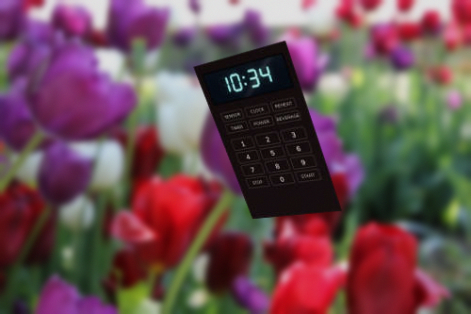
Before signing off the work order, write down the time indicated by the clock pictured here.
10:34
